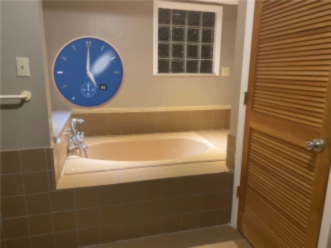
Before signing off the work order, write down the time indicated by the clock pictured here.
5:00
